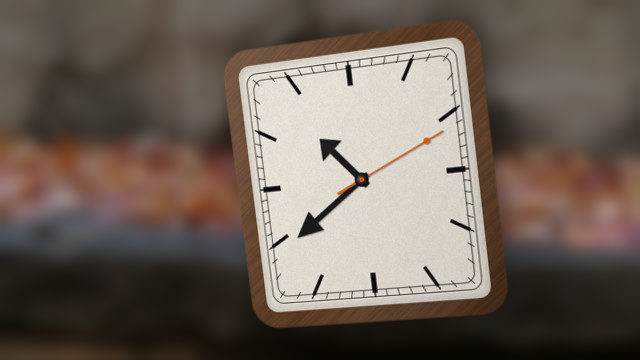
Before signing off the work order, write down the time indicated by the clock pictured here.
10:39:11
